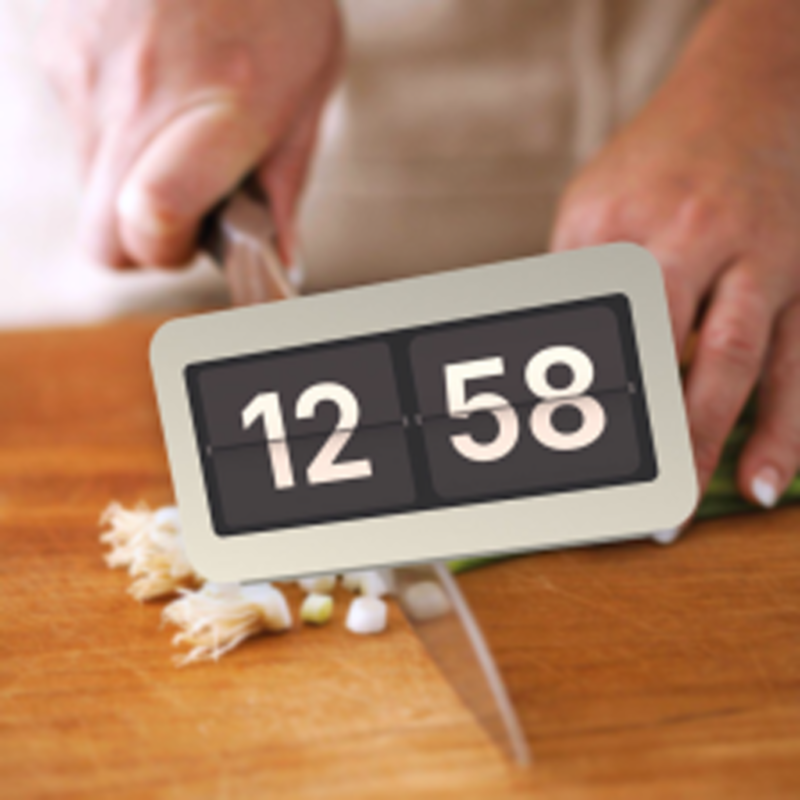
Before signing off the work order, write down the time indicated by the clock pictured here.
12:58
